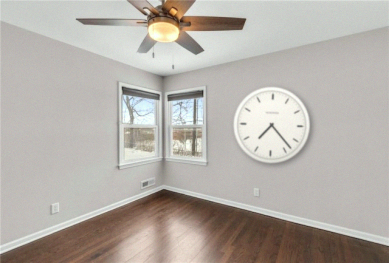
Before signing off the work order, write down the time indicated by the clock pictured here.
7:23
